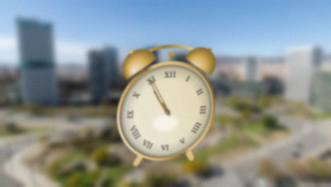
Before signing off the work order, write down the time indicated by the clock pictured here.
10:55
